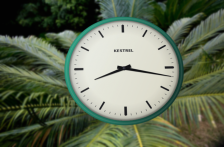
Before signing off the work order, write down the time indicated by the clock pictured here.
8:17
